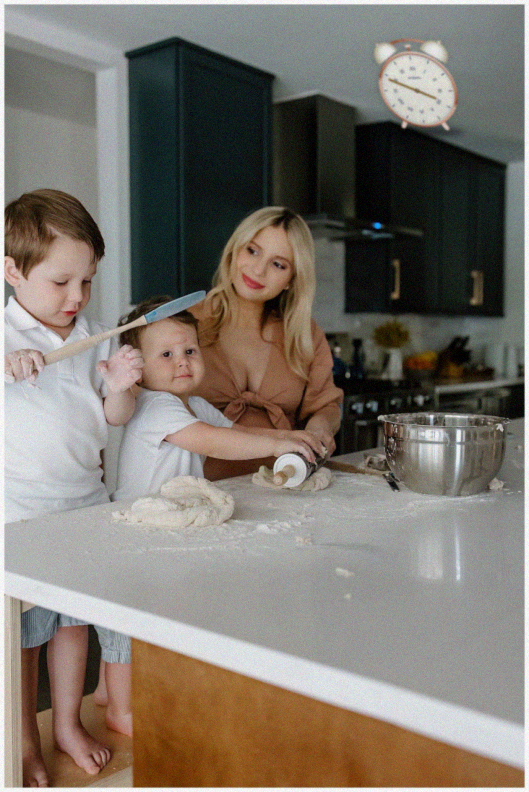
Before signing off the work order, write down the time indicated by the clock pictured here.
3:49
